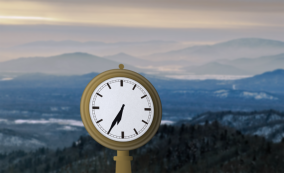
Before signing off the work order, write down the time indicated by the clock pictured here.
6:35
